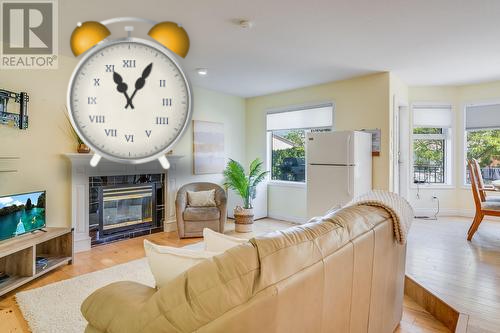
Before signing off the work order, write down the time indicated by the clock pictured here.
11:05
